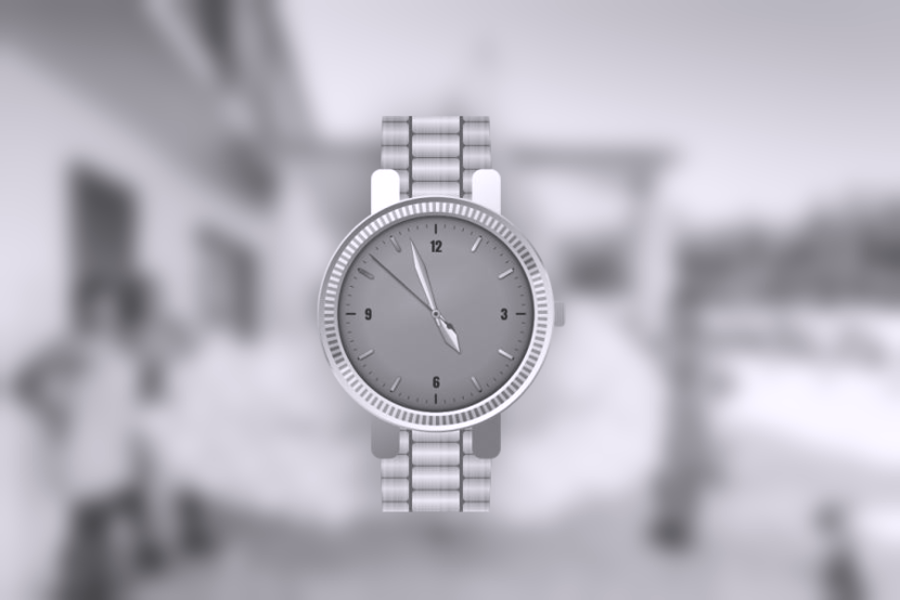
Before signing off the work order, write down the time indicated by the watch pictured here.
4:56:52
